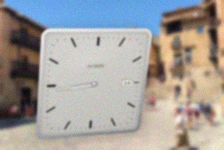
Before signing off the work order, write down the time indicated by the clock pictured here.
8:44
